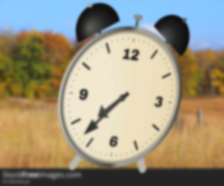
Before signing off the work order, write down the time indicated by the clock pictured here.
7:37
